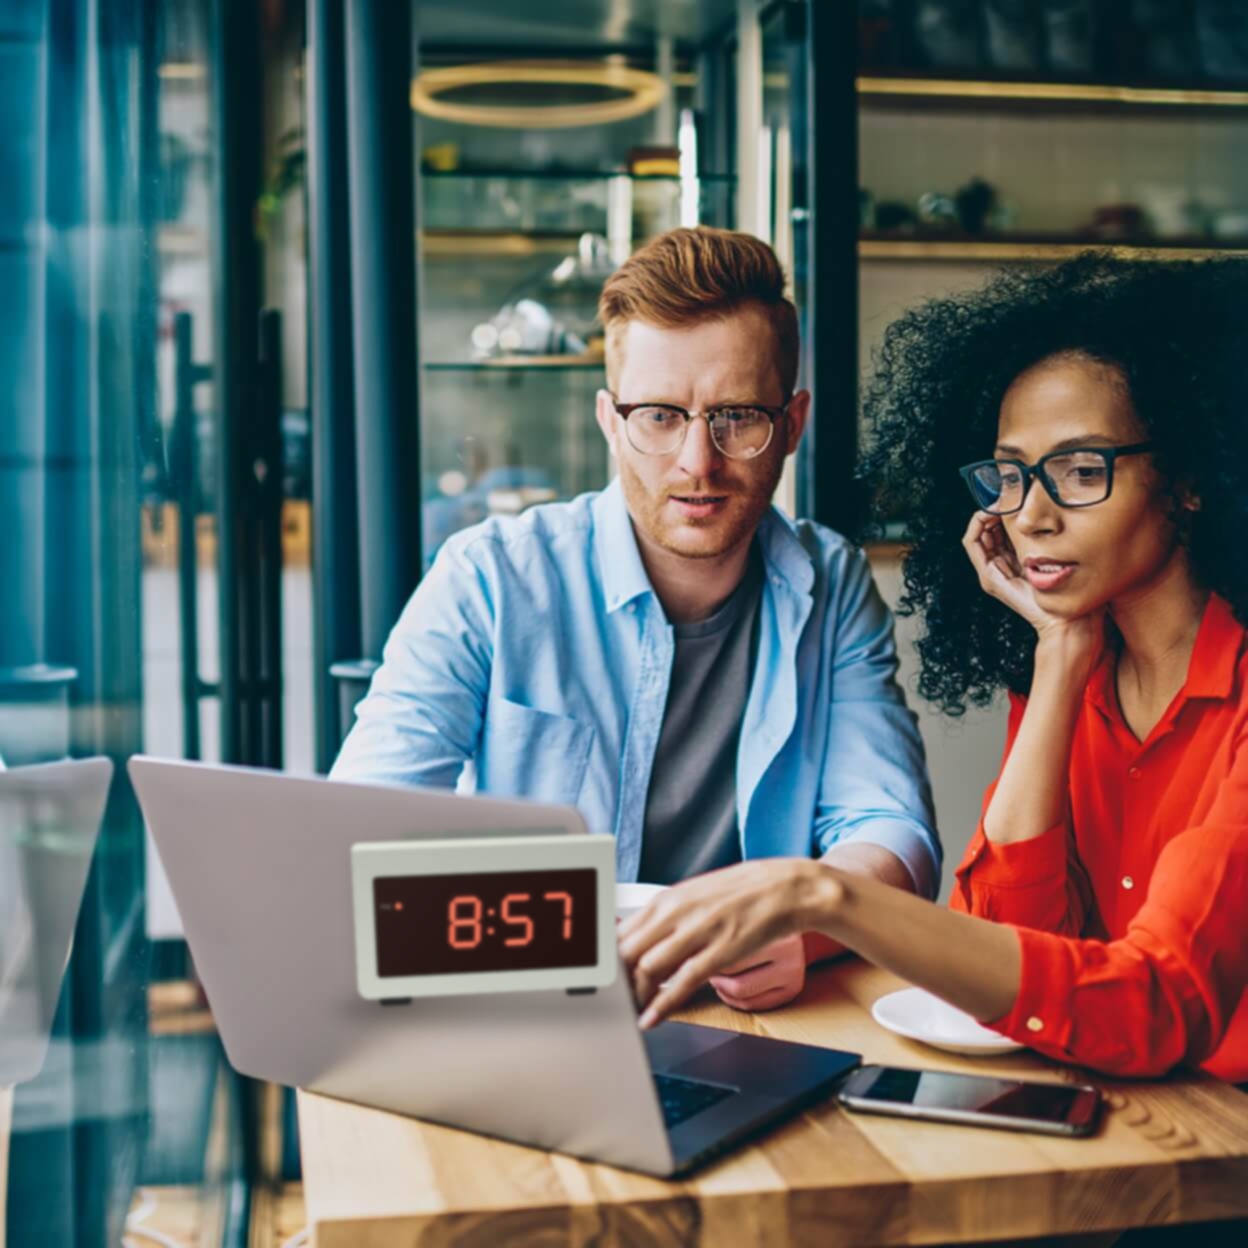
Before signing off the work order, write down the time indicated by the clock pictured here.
8:57
